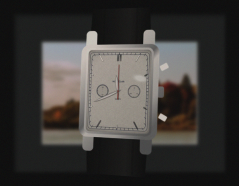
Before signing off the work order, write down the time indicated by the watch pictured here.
11:41
